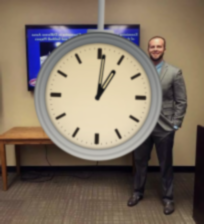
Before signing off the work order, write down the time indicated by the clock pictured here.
1:01
